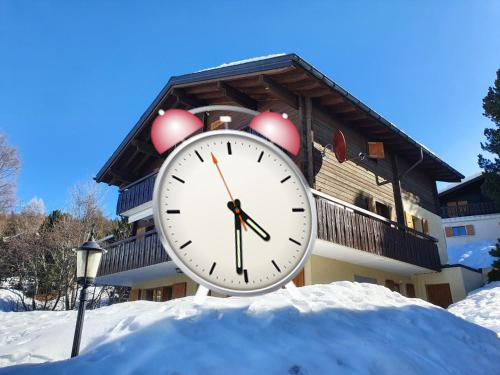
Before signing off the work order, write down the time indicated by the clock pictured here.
4:30:57
